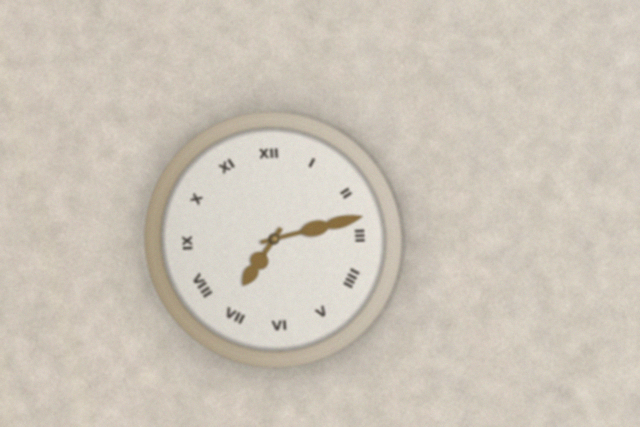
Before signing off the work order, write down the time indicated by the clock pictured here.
7:13
